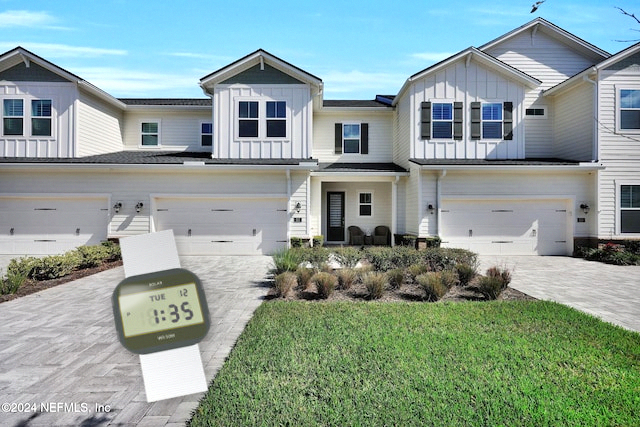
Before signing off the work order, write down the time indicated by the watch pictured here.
1:35
